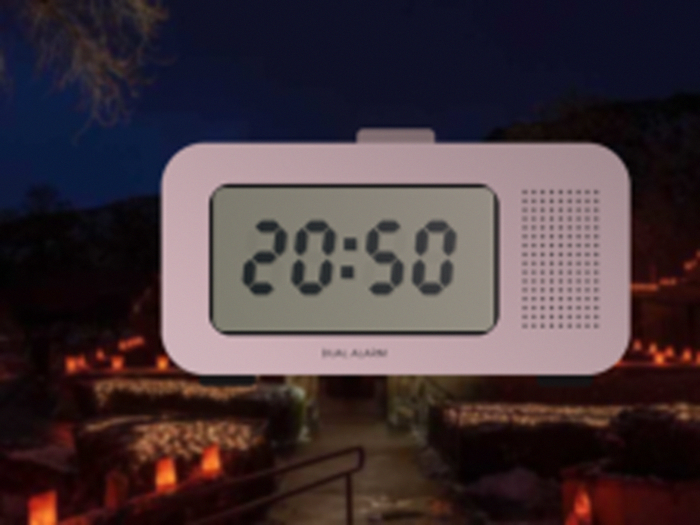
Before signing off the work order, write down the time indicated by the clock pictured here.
20:50
